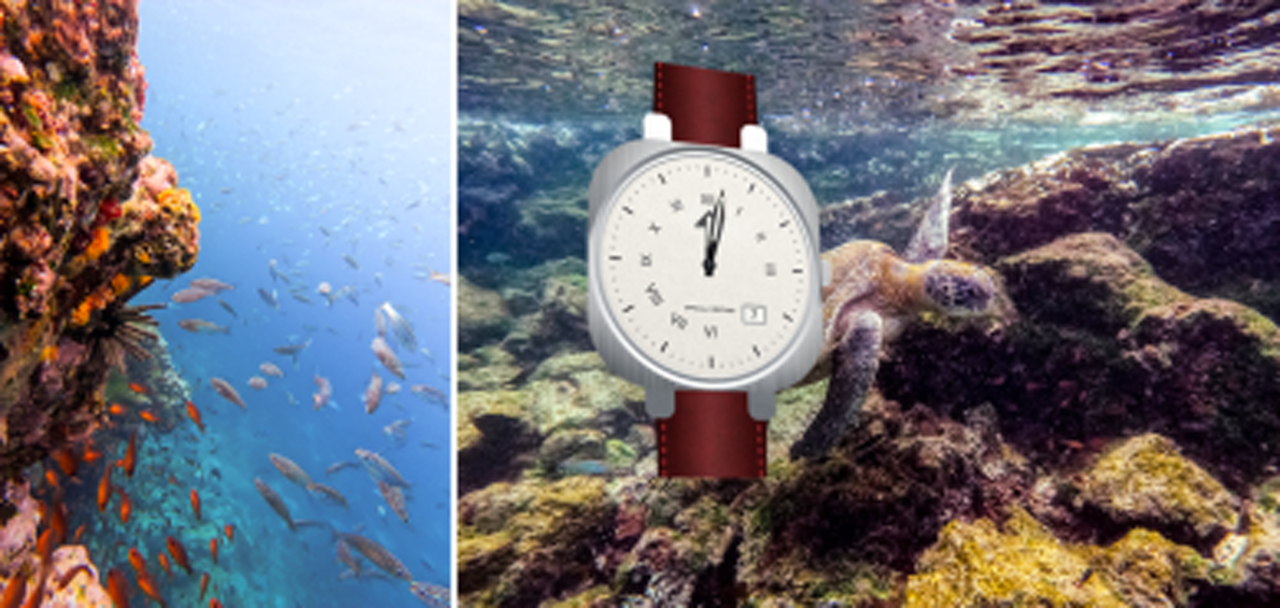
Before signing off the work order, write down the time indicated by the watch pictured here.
12:02
